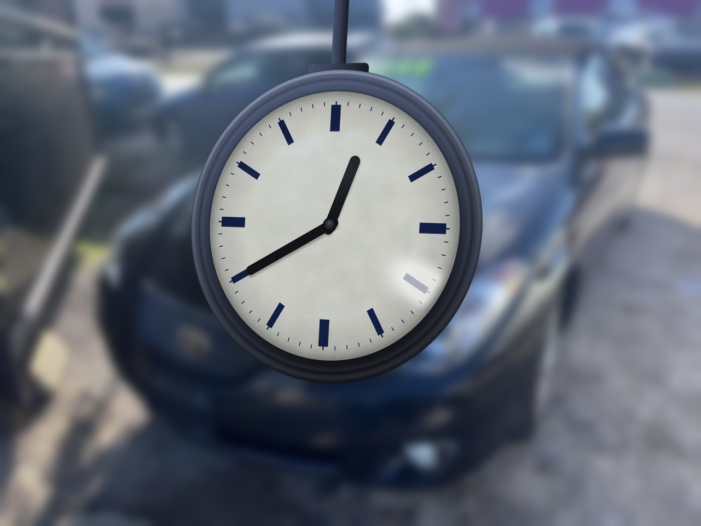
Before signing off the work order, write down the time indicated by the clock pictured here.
12:40
